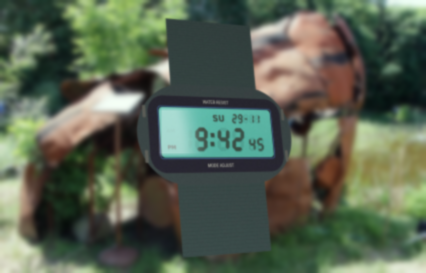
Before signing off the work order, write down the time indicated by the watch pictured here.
9:42:45
